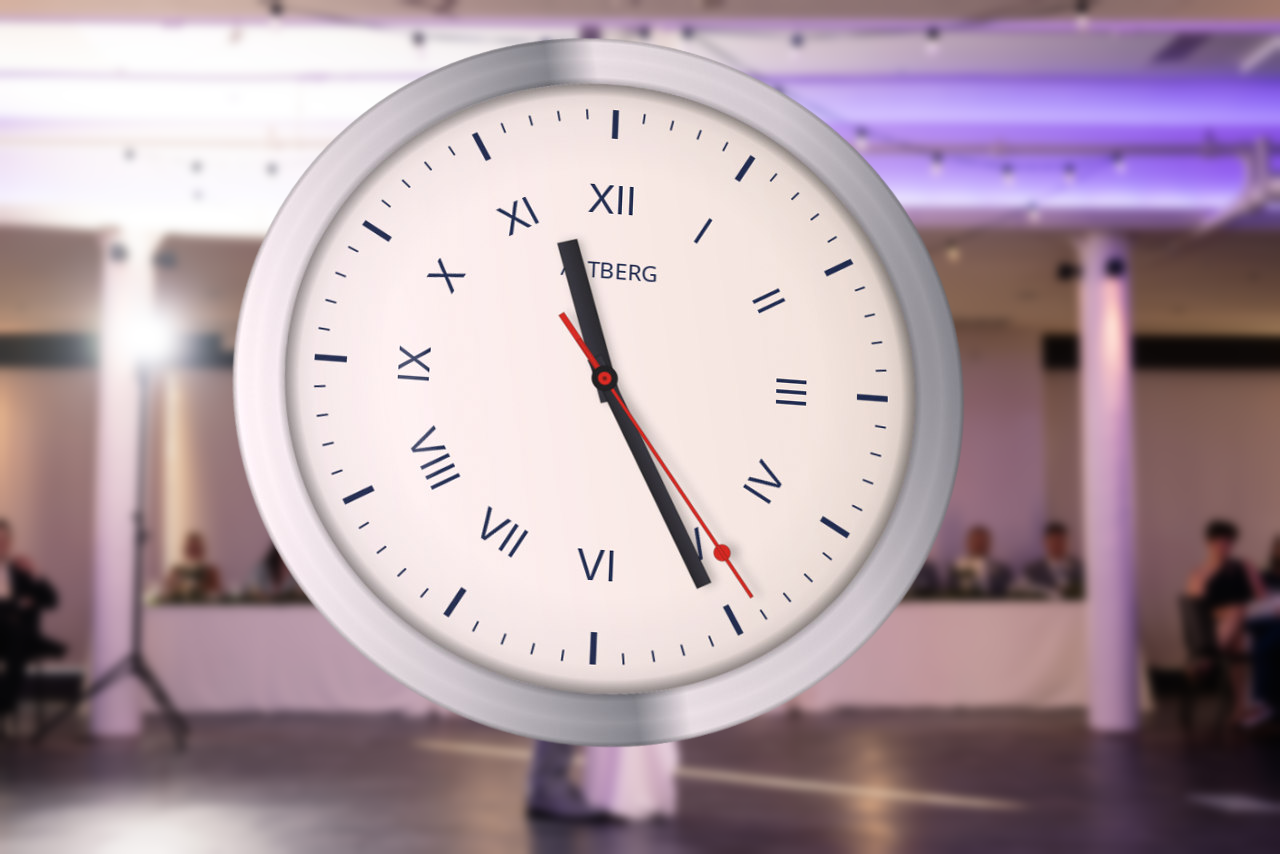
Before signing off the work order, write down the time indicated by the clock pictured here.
11:25:24
